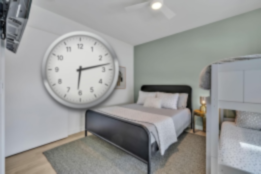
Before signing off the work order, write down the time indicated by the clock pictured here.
6:13
